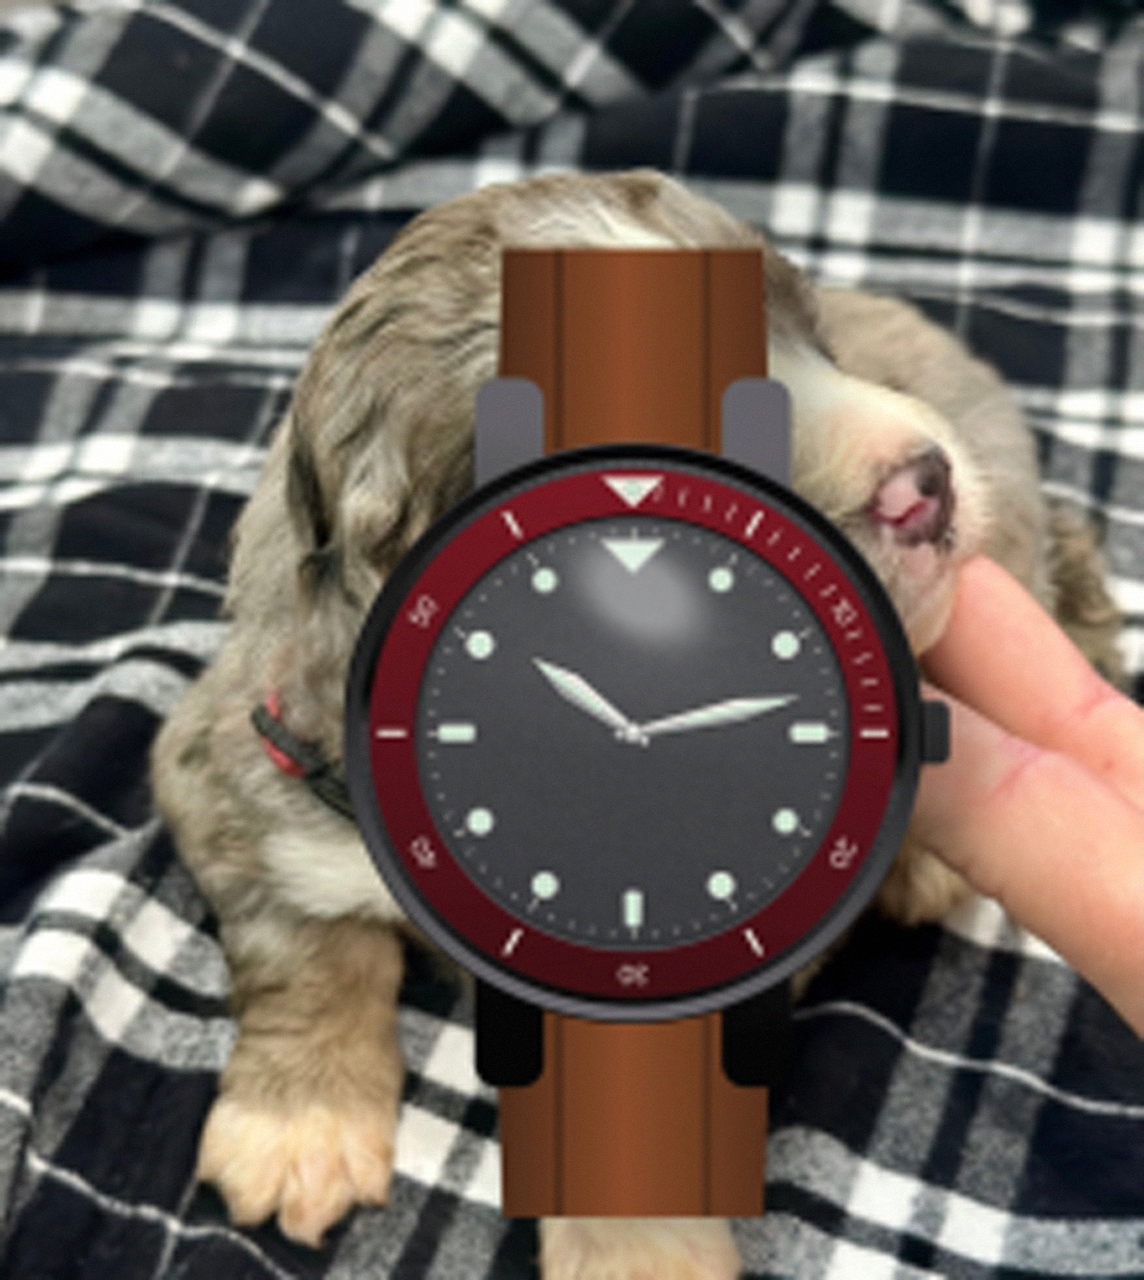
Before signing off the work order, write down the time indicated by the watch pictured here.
10:13
